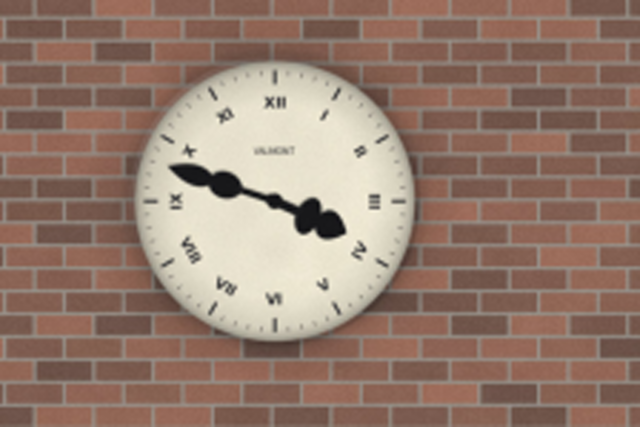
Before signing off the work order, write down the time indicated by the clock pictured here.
3:48
